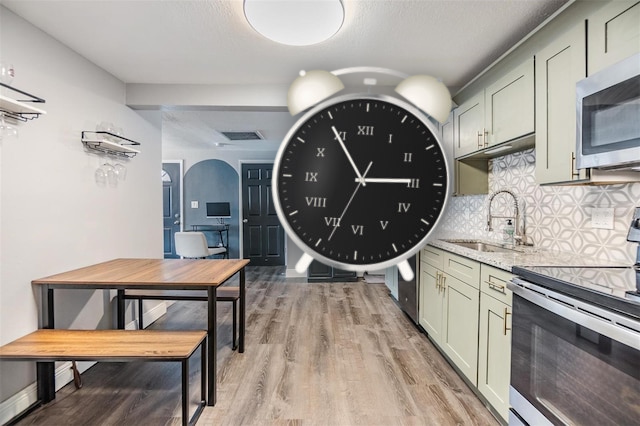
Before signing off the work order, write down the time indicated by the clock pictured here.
2:54:34
